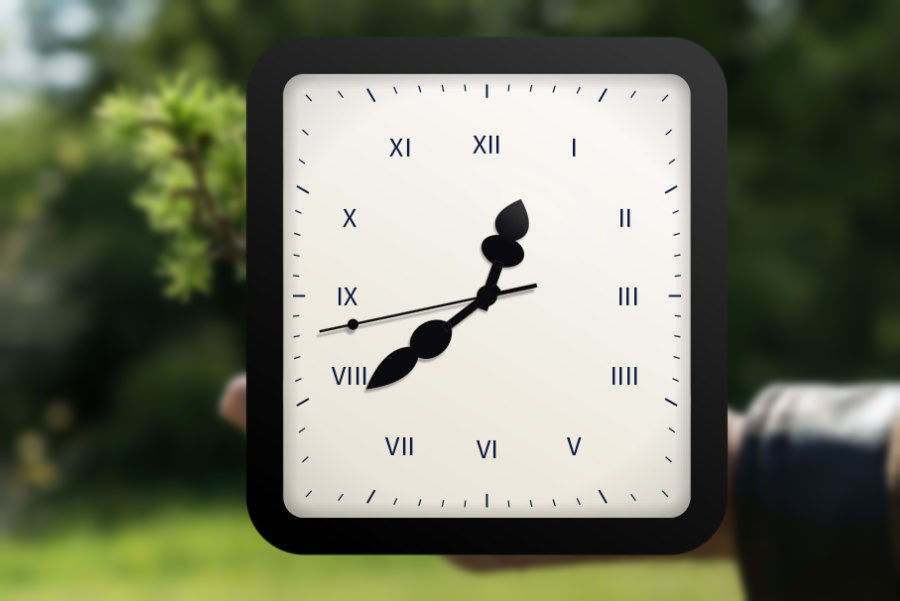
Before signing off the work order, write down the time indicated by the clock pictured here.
12:38:43
